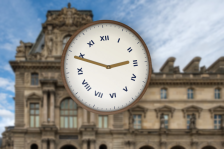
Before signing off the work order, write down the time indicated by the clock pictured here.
2:49
